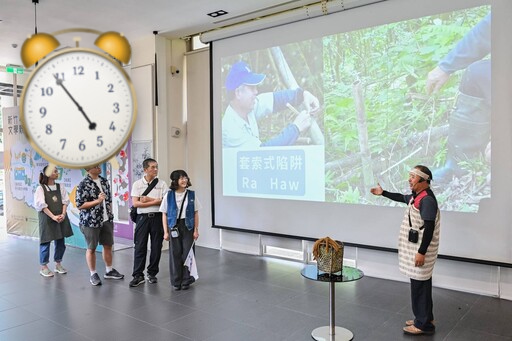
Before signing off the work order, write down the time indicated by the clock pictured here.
4:54
